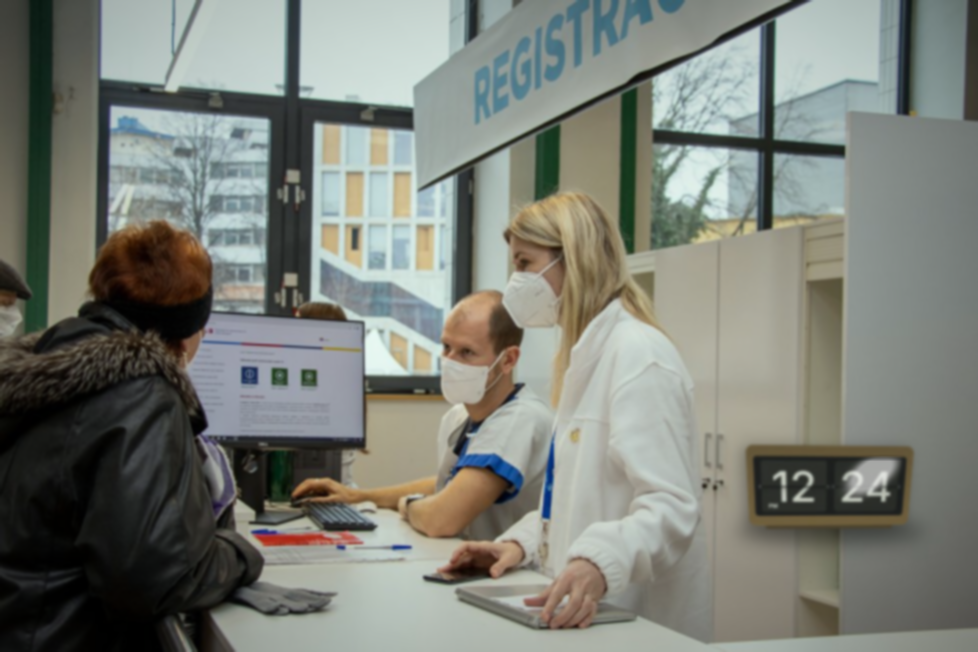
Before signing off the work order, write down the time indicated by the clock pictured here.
12:24
